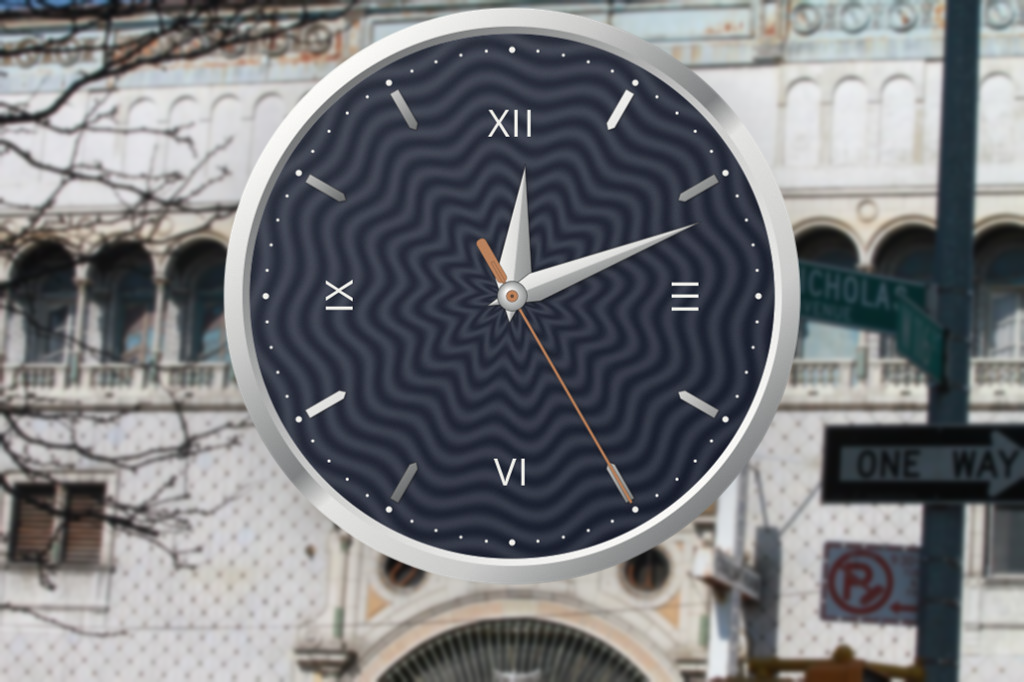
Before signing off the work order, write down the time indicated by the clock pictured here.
12:11:25
